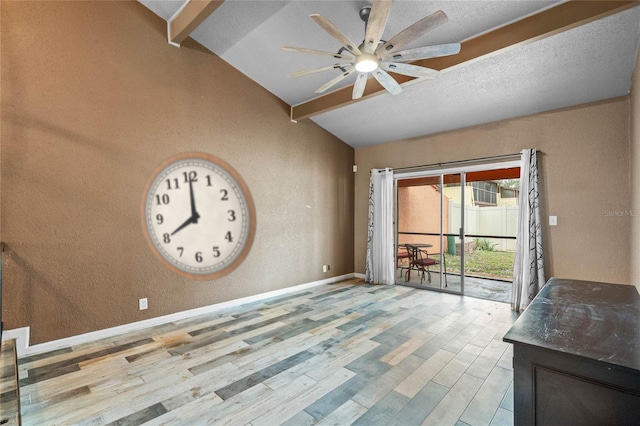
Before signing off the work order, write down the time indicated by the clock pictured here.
8:00
